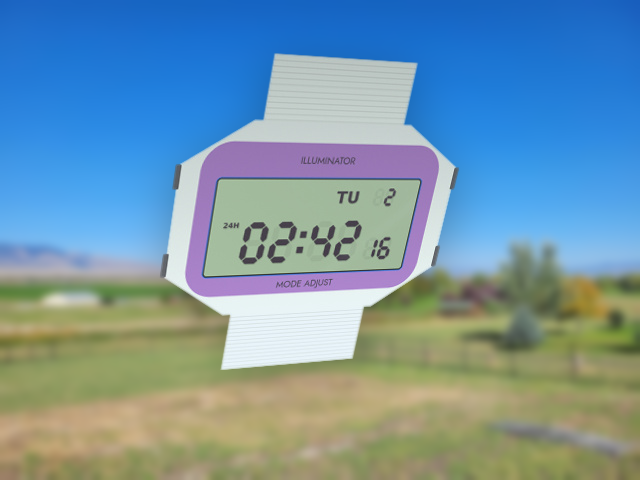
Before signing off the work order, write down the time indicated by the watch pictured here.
2:42:16
